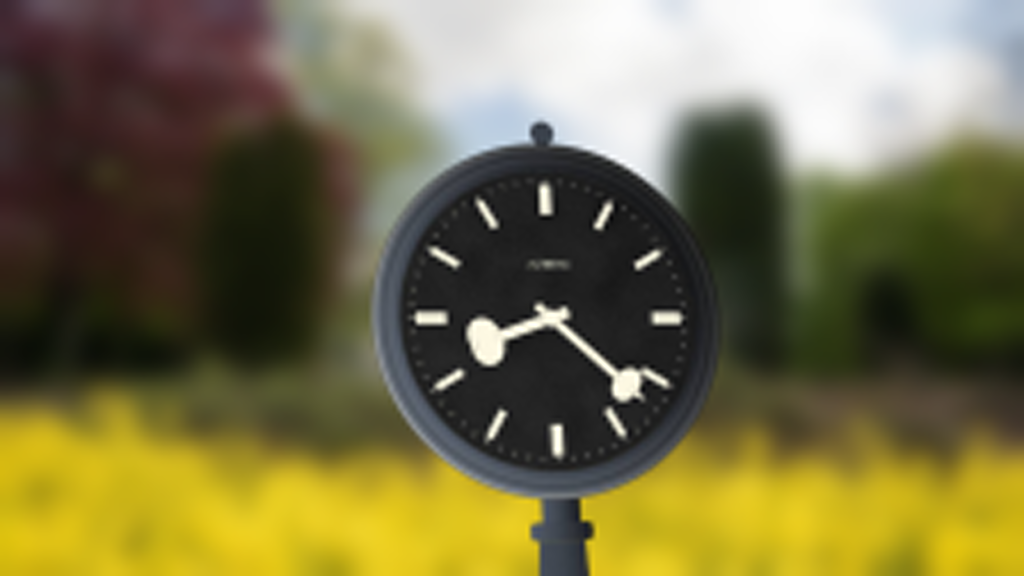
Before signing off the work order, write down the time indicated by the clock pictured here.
8:22
